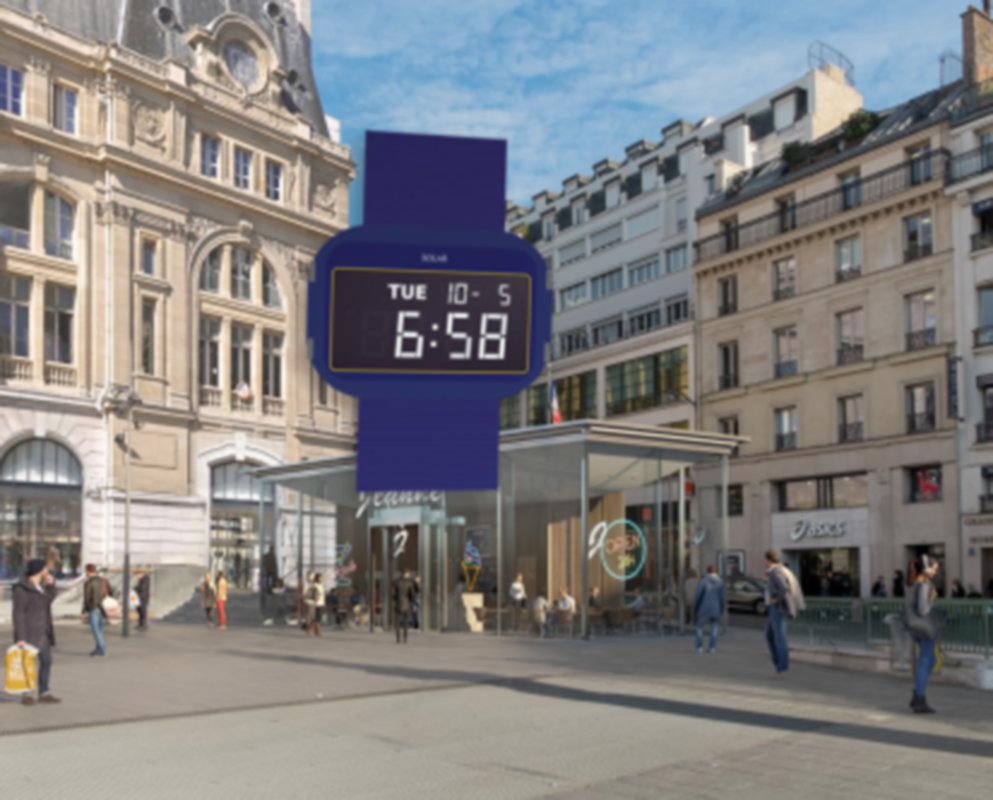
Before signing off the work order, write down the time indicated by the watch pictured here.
6:58
